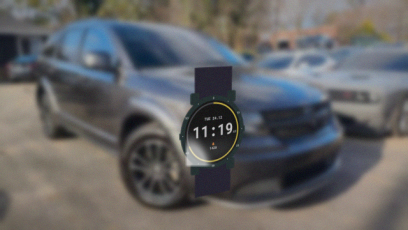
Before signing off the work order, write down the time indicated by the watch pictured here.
11:19
